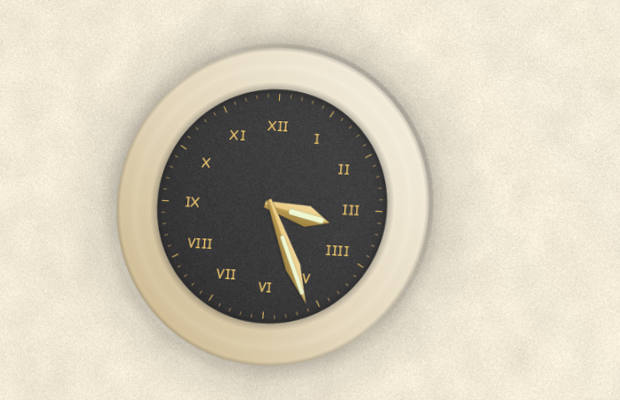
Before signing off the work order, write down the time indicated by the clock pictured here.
3:26
